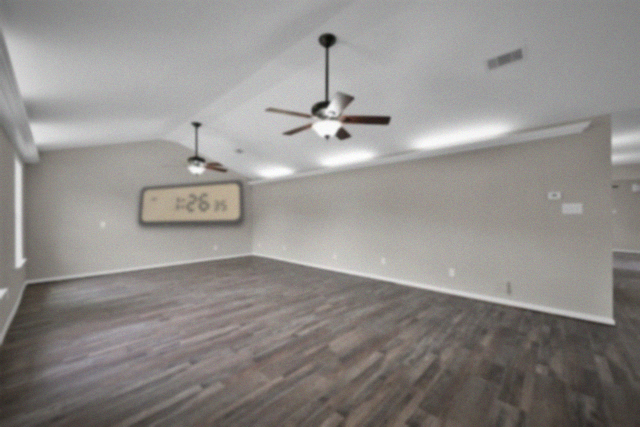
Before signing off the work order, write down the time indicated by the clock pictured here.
1:26
